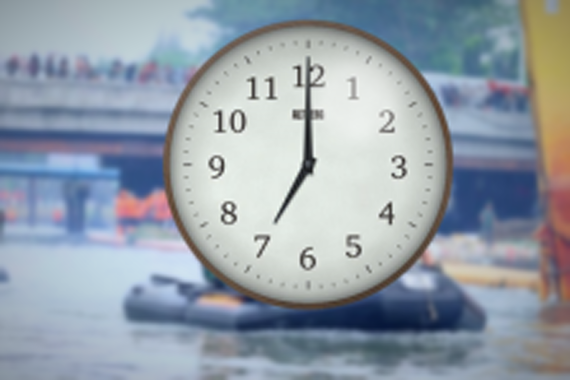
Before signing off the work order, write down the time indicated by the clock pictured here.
7:00
